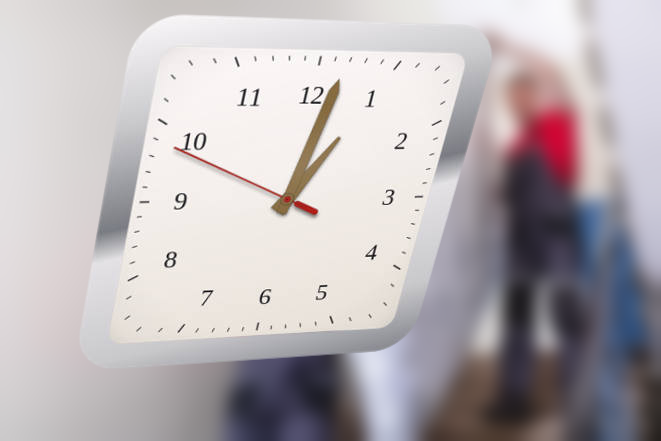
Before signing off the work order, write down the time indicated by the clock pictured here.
1:01:49
